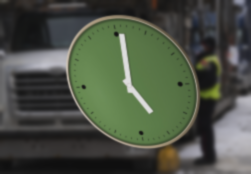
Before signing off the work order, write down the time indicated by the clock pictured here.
5:01
